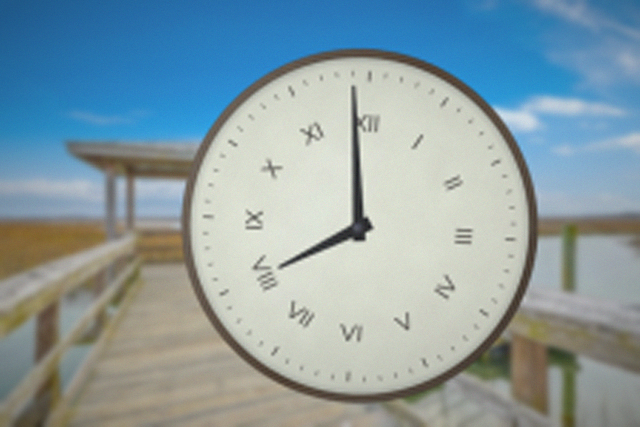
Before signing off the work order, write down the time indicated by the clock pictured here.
7:59
